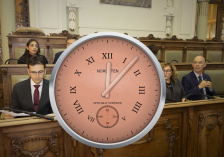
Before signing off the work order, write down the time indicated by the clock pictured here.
12:07
